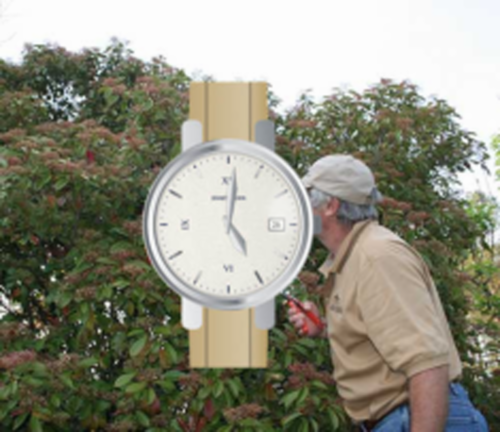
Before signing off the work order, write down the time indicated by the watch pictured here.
5:01
